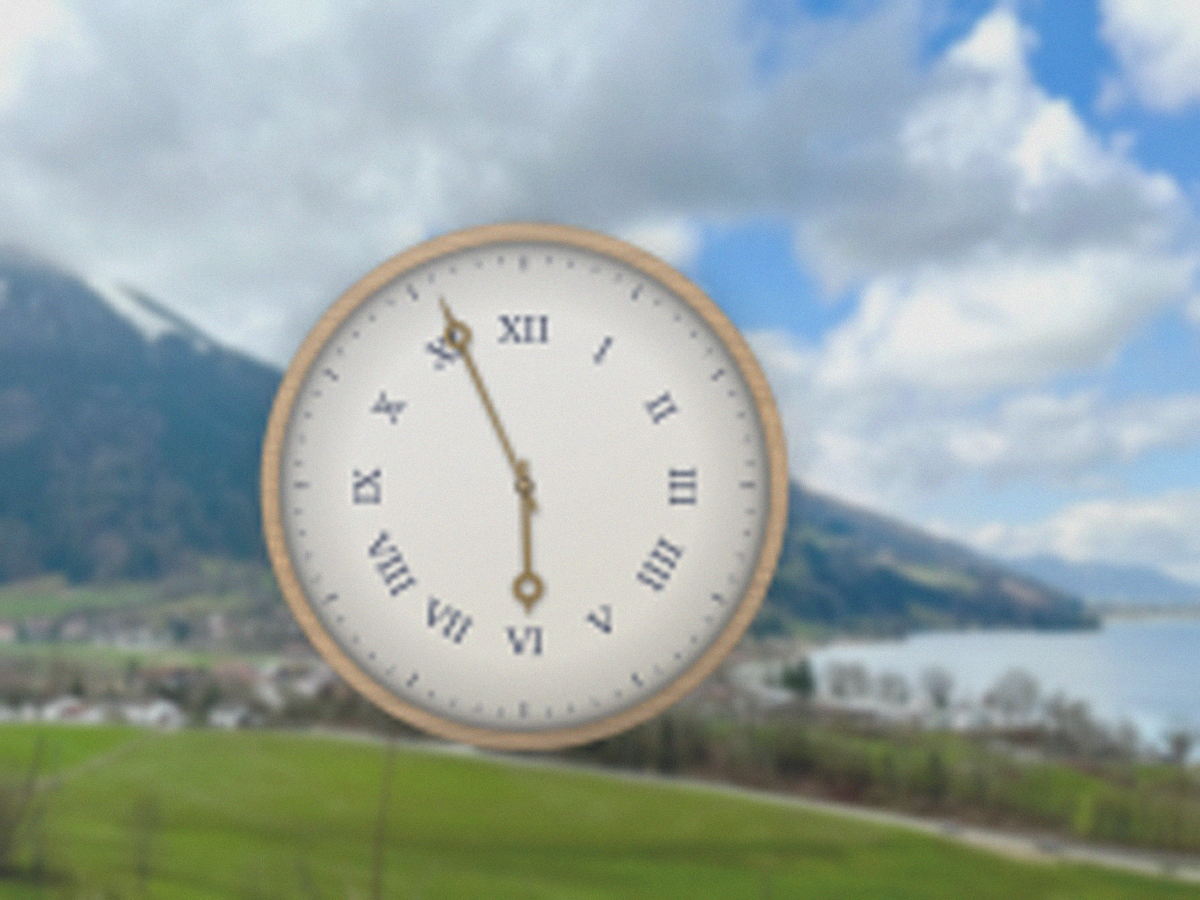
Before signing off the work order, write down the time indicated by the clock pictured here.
5:56
